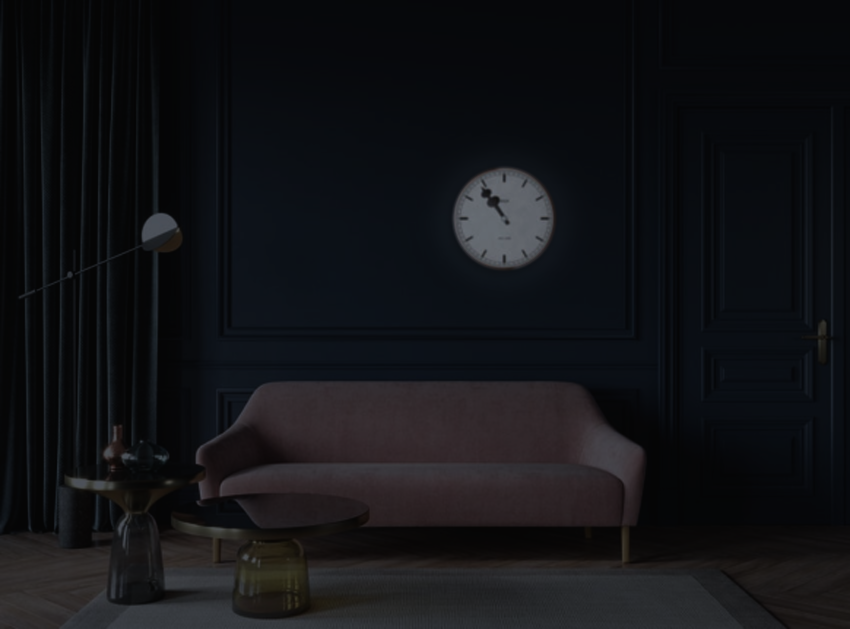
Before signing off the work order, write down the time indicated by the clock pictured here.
10:54
